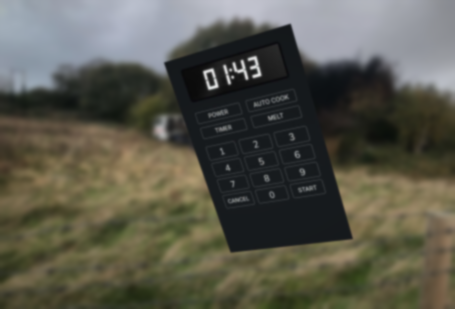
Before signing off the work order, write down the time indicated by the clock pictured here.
1:43
